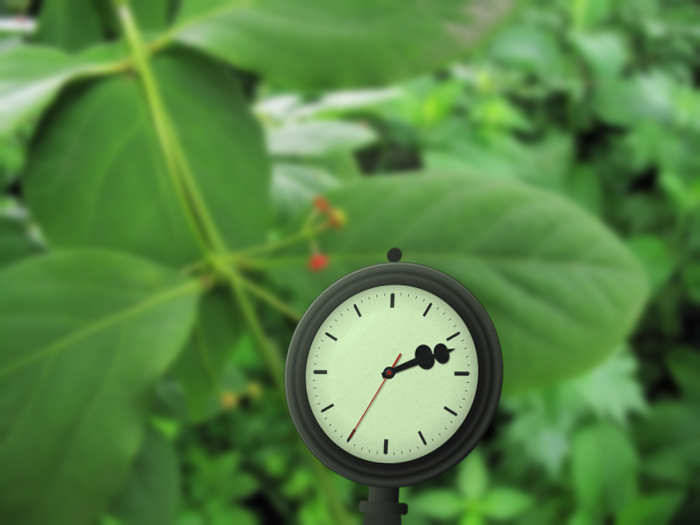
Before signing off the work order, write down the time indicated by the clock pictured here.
2:11:35
